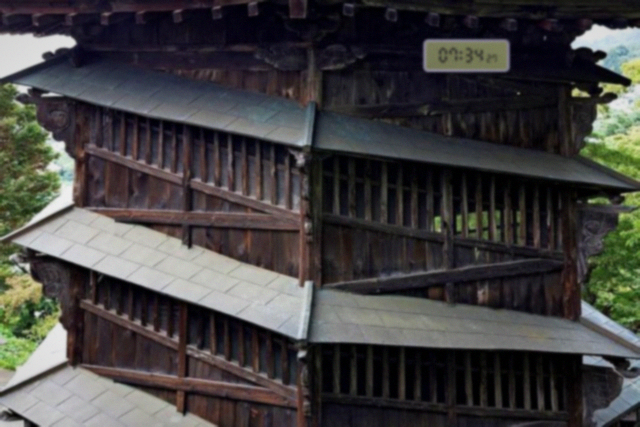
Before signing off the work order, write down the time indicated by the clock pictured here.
7:34
